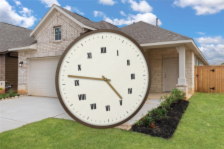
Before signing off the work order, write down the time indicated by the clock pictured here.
4:47
